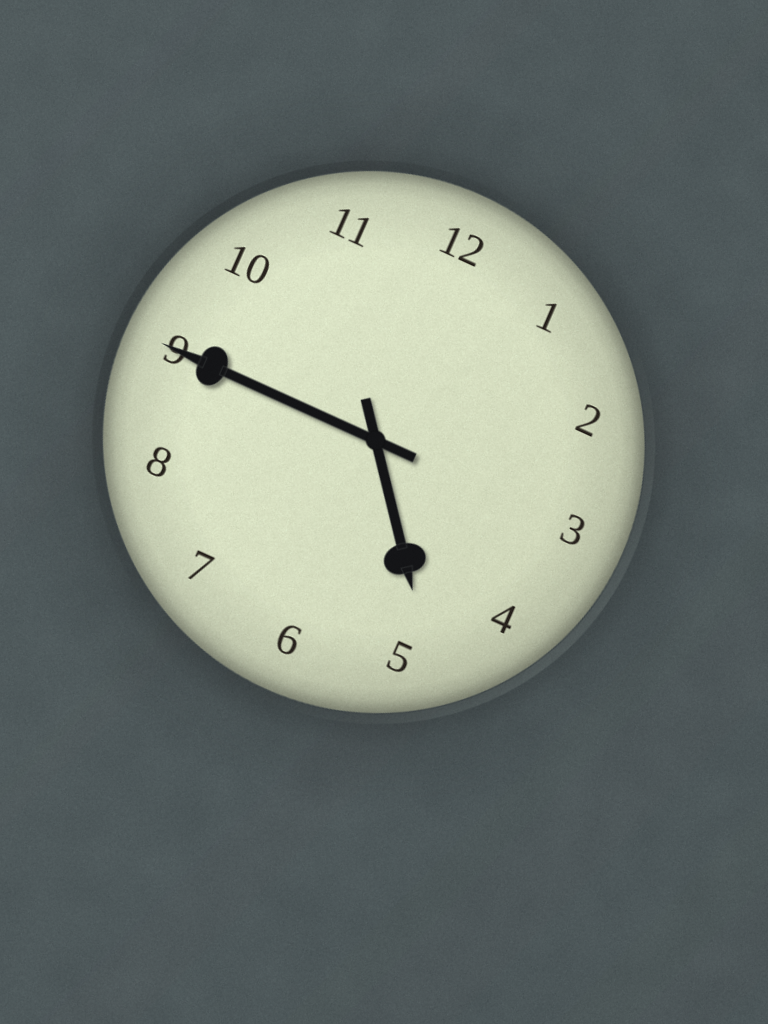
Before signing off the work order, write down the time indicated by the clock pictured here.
4:45
